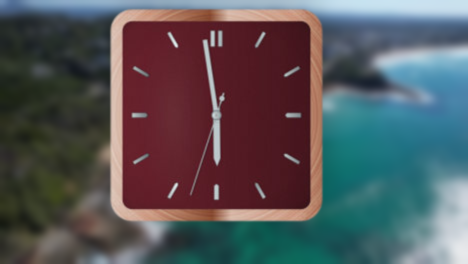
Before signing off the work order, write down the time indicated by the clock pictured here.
5:58:33
